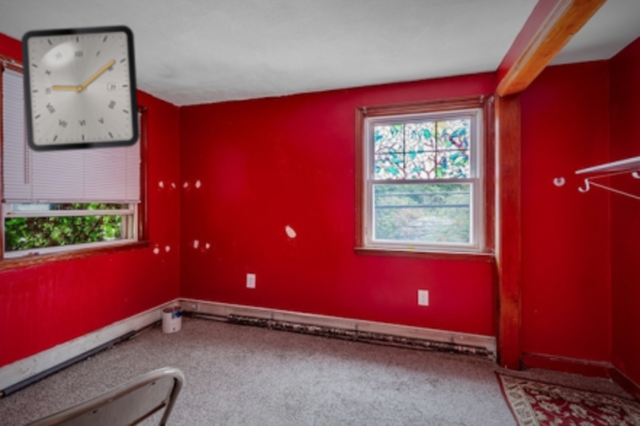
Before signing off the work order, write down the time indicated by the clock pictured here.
9:09
